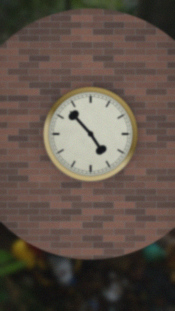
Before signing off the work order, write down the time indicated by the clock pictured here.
4:53
